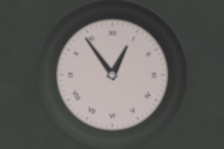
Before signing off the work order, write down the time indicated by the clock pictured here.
12:54
